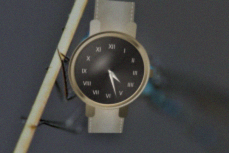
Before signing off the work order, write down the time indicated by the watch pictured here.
4:27
